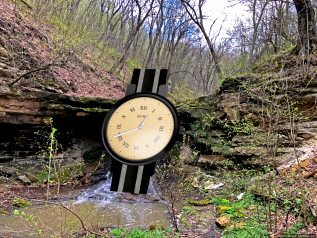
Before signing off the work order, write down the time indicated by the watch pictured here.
12:41
